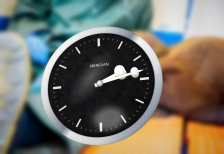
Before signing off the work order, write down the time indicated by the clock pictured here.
2:13
